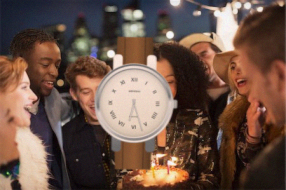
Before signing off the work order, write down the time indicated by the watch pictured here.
6:27
